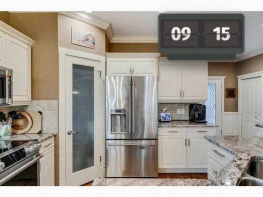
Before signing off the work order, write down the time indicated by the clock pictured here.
9:15
